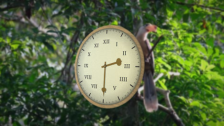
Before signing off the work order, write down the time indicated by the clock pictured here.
2:30
